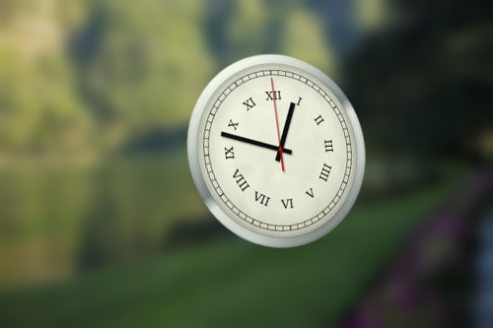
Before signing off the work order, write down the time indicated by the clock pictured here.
12:48:00
